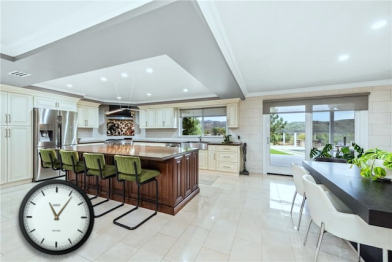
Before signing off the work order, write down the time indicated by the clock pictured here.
11:06
